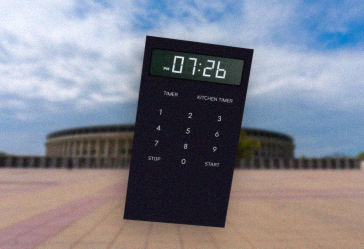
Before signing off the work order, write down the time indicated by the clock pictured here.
7:26
